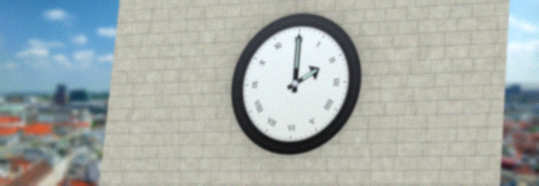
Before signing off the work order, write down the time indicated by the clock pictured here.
2:00
